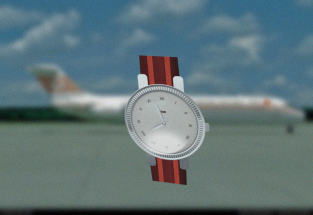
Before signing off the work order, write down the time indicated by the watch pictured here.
7:57
